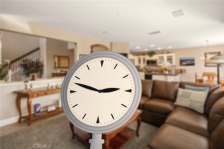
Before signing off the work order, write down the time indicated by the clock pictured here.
2:48
